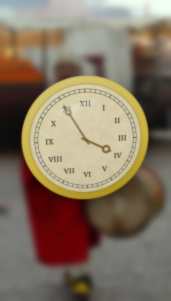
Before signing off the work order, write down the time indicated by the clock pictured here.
3:55
